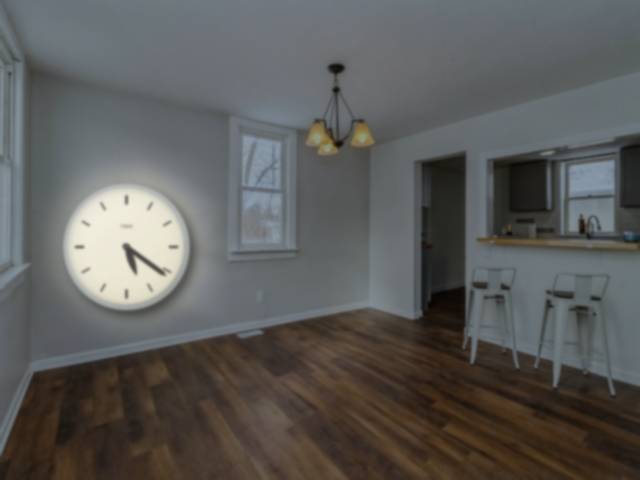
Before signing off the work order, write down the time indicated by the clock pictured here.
5:21
